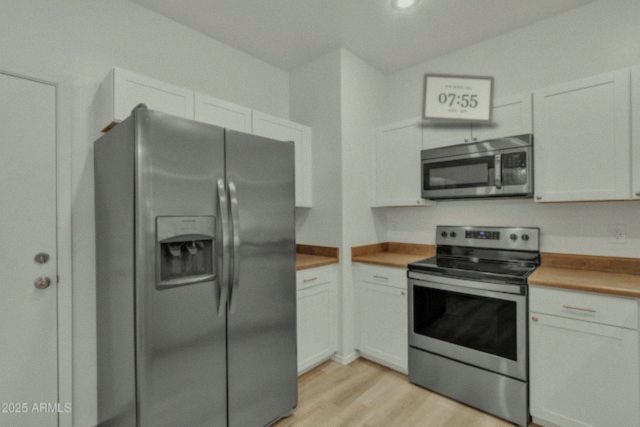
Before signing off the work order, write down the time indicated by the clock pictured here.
7:55
